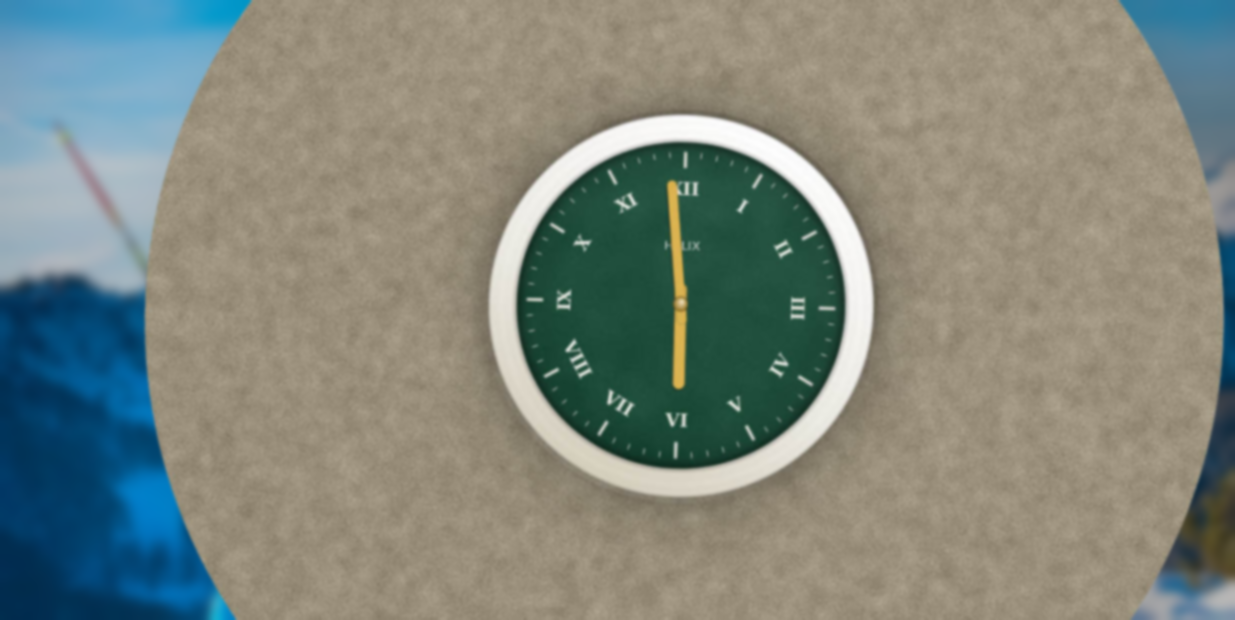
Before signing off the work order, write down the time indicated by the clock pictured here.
5:59
